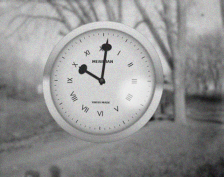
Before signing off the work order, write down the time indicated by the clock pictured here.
10:01
